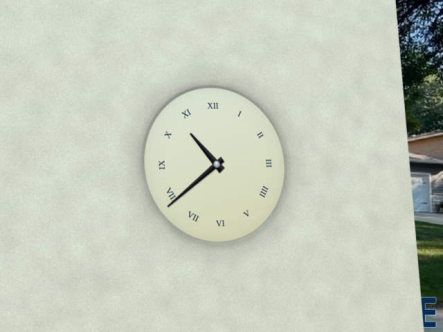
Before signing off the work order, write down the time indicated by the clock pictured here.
10:39
